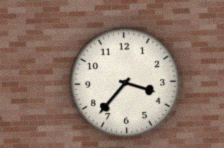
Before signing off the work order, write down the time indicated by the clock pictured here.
3:37
